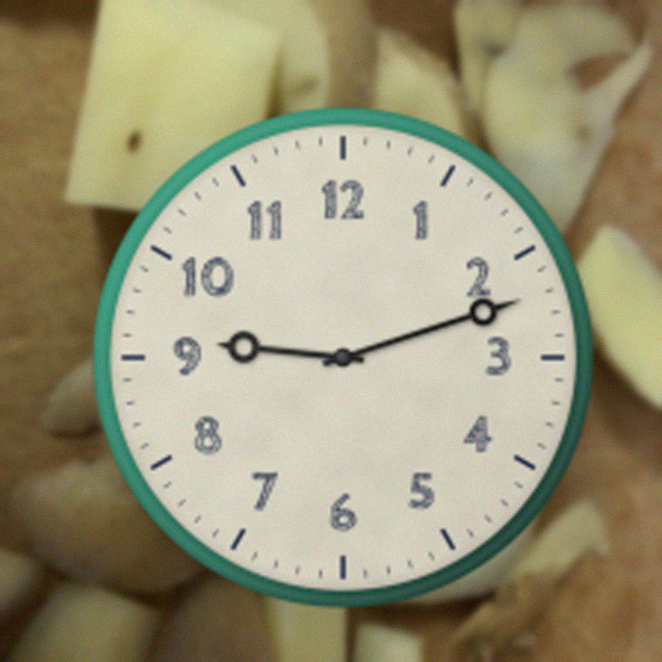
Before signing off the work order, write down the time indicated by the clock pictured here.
9:12
